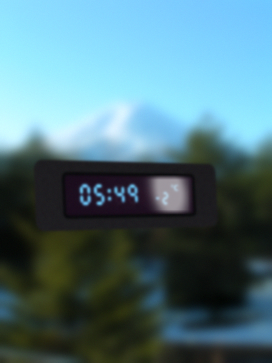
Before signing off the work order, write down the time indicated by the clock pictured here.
5:49
